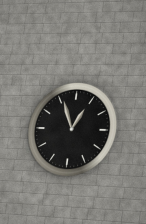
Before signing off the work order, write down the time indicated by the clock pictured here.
12:56
